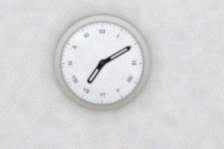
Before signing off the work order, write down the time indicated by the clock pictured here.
7:10
